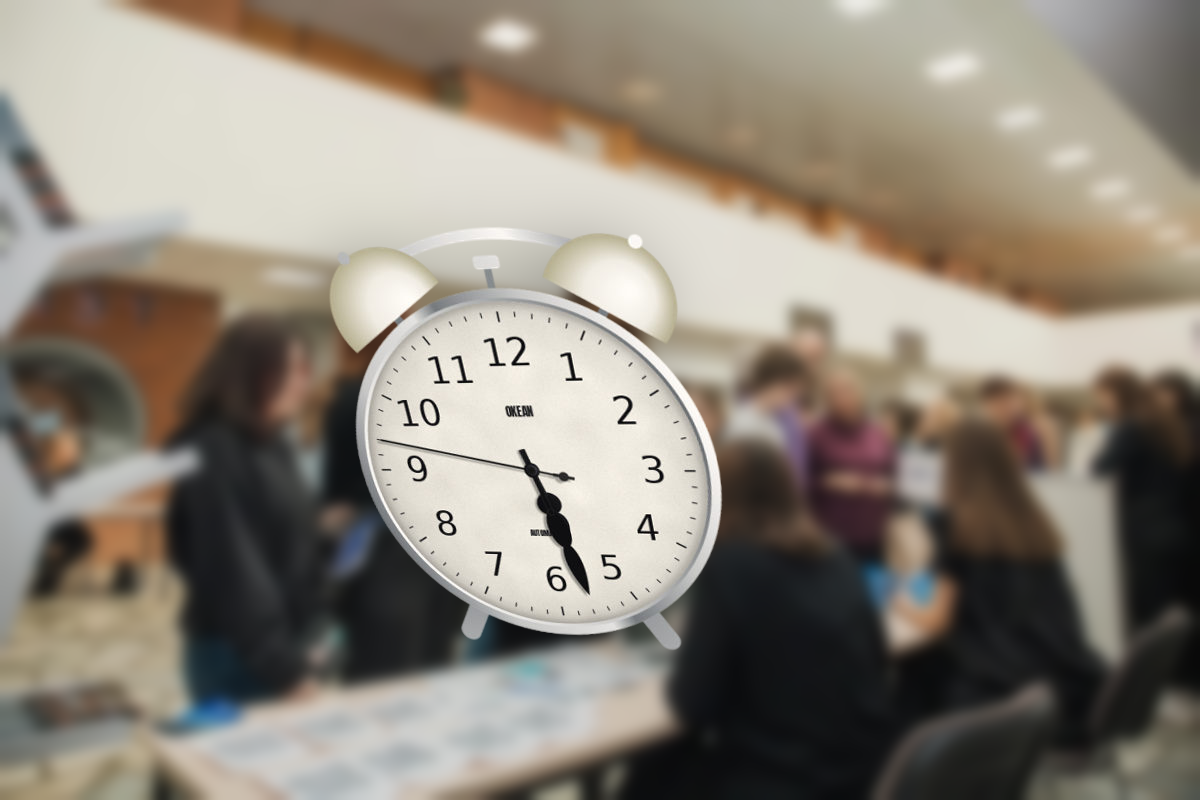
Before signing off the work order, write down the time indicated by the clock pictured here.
5:27:47
